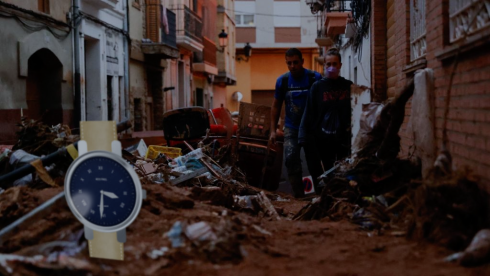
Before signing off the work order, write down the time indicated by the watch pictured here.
3:31
